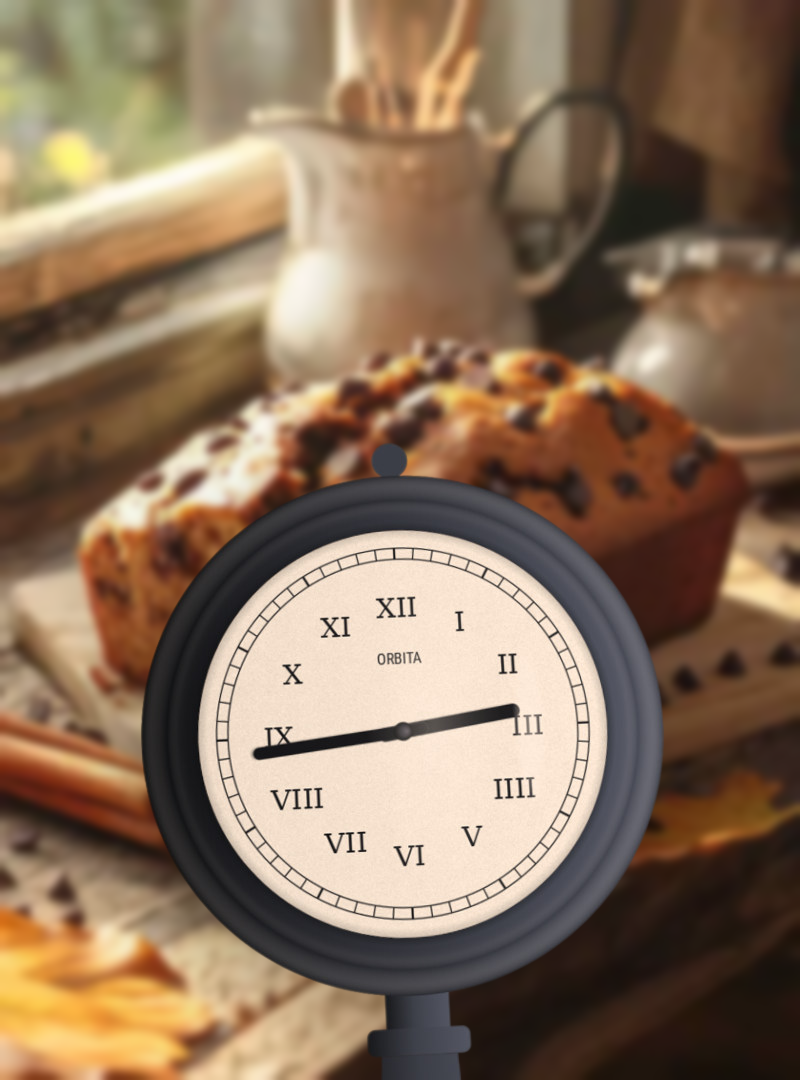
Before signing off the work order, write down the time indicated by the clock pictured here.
2:44
